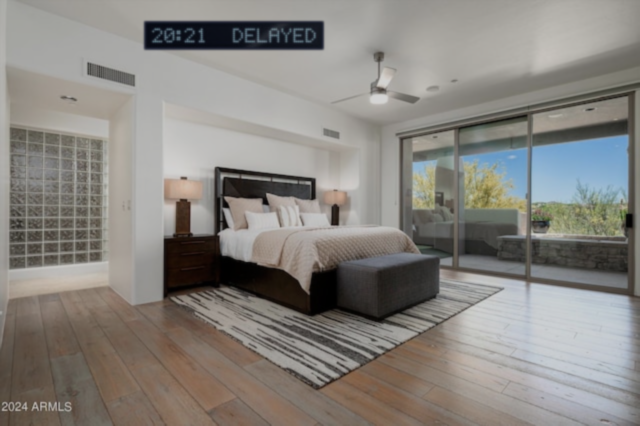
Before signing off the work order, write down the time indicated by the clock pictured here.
20:21
